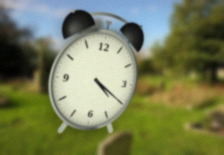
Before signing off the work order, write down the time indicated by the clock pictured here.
4:20
